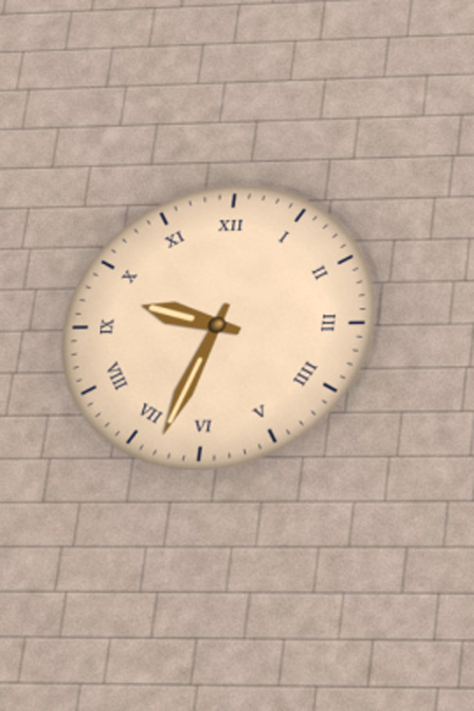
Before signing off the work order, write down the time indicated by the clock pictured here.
9:33
